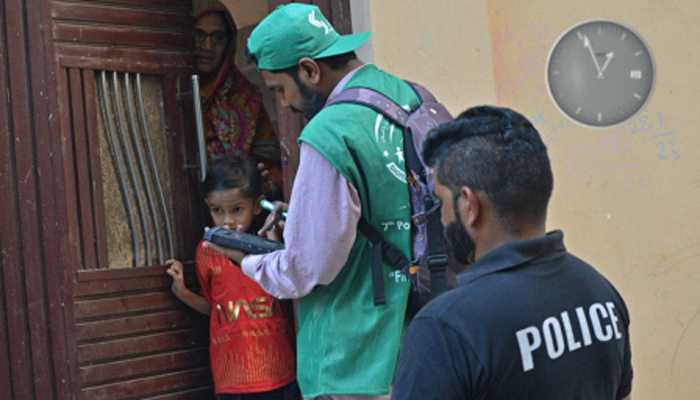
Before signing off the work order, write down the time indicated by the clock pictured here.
12:56
